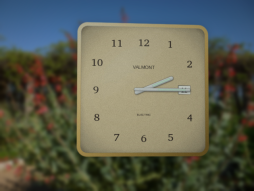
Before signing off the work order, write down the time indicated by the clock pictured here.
2:15
